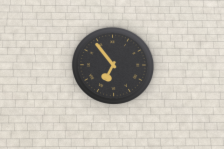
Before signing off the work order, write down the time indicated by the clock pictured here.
6:54
